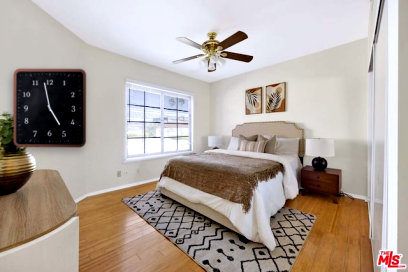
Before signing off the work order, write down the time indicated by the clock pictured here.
4:58
